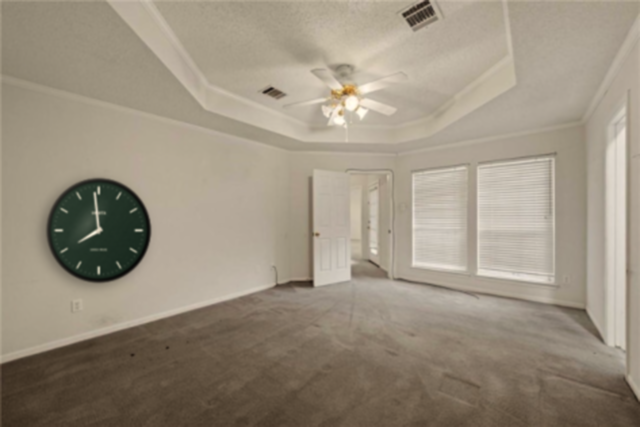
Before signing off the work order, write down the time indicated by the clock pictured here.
7:59
